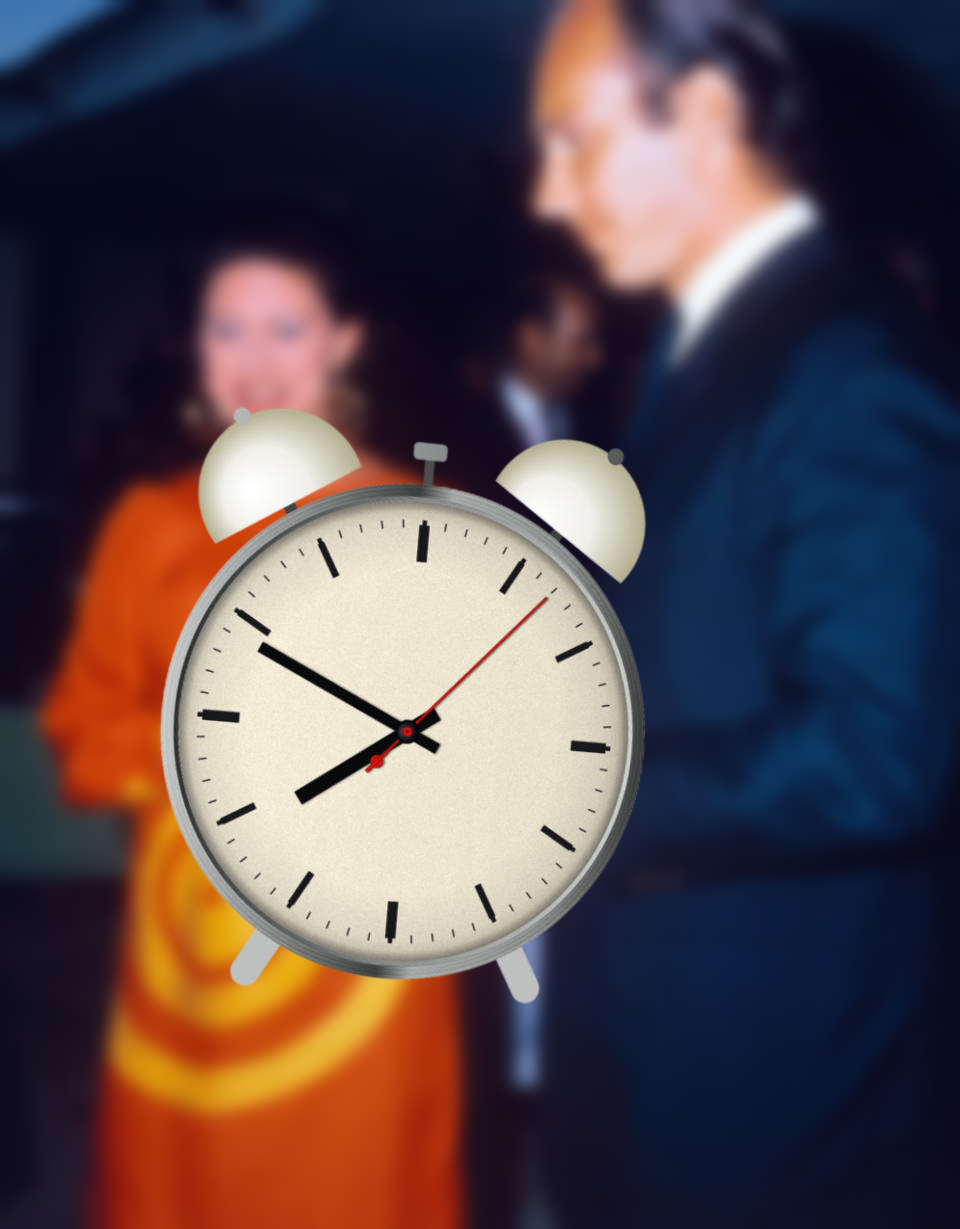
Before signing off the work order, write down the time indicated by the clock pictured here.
7:49:07
